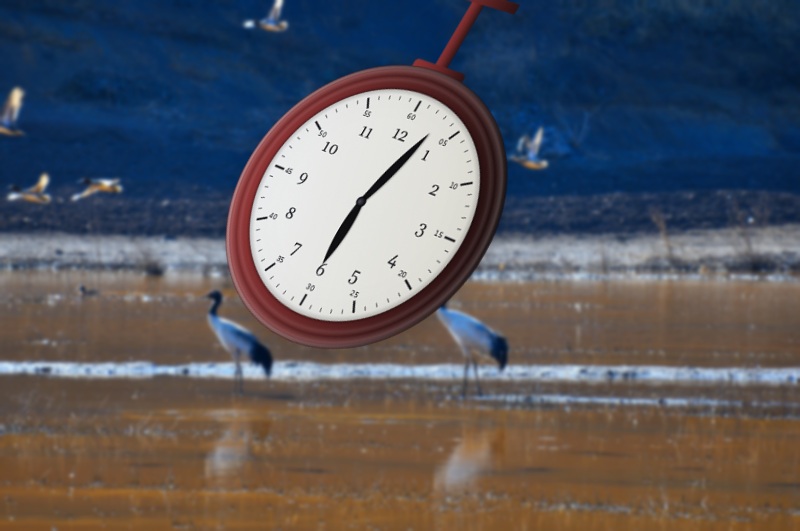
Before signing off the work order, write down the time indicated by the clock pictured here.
6:03
